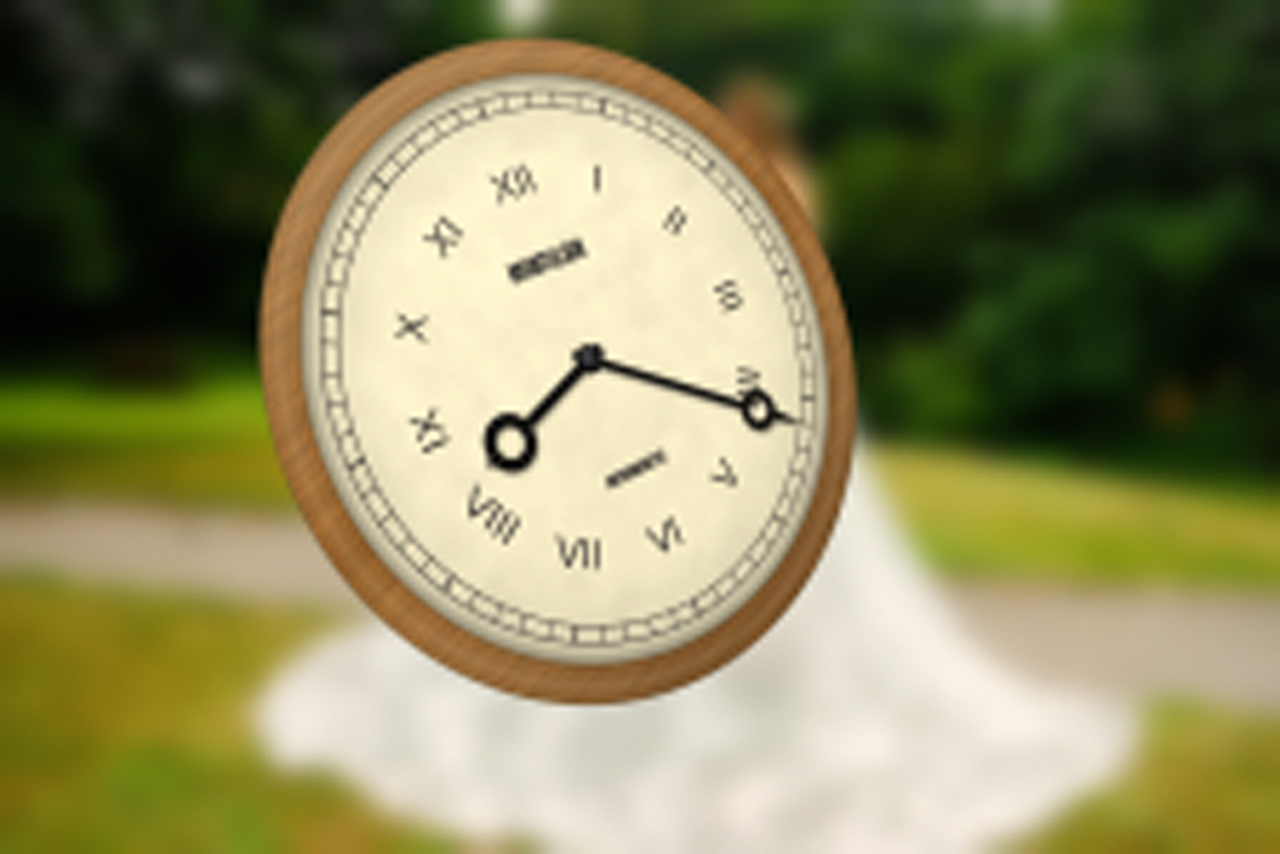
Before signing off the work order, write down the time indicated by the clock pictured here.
8:21
